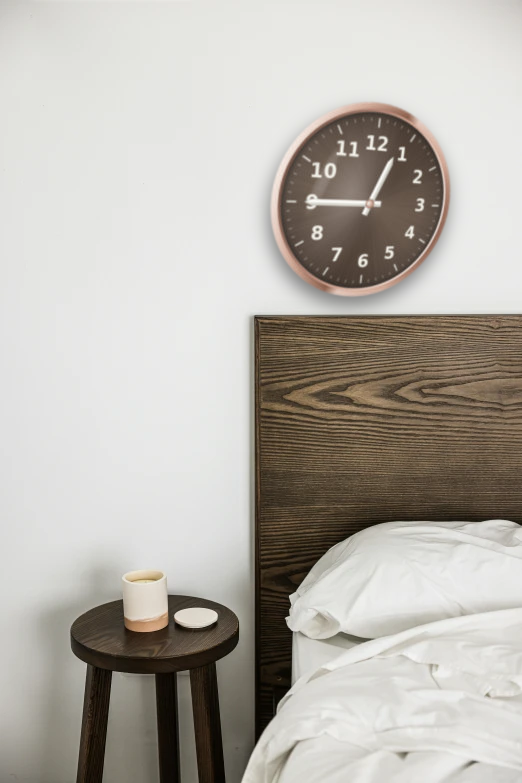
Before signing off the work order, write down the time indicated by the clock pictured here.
12:45
